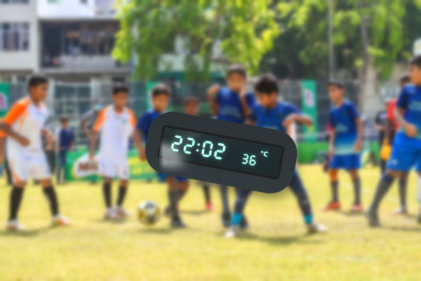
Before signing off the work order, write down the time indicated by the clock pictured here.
22:02
